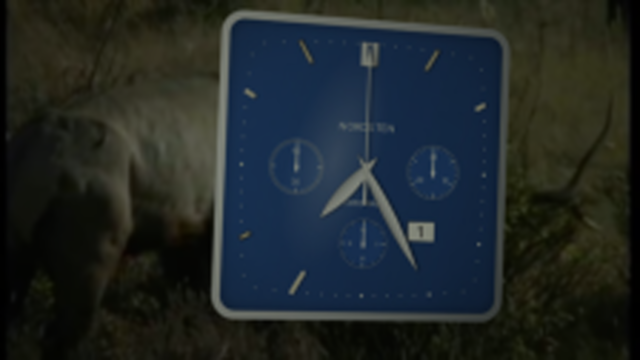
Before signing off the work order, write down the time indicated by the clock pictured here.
7:25
